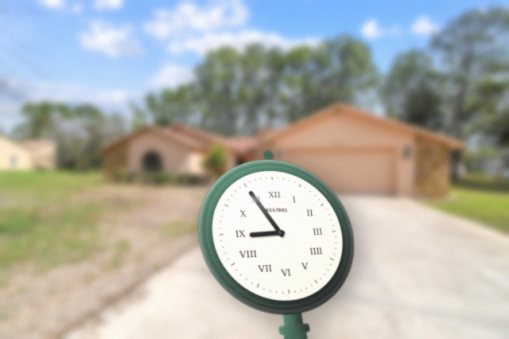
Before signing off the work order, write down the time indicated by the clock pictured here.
8:55
